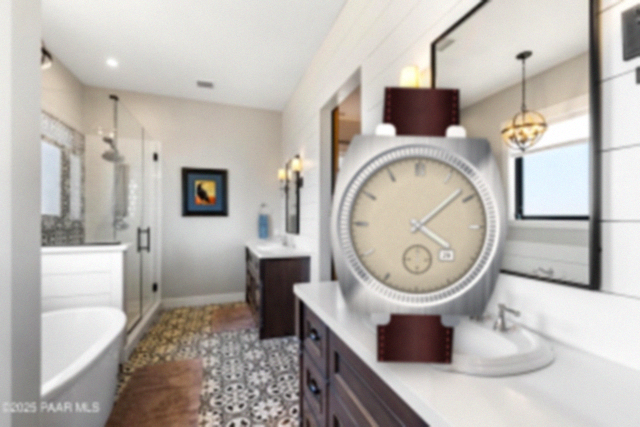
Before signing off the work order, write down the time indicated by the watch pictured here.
4:08
